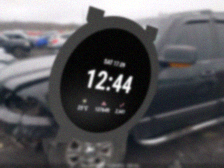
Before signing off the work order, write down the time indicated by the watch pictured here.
12:44
